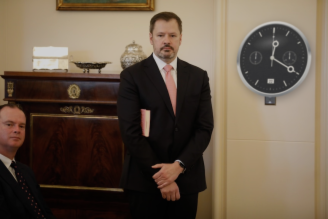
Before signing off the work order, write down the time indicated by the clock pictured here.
12:20
